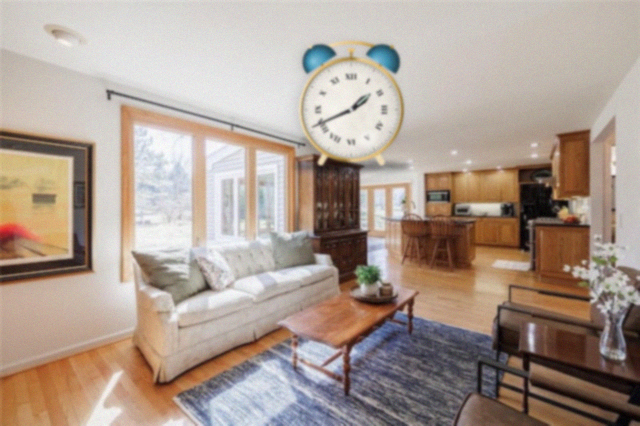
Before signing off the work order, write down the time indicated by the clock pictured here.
1:41
